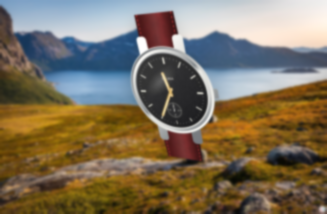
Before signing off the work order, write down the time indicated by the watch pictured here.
11:35
